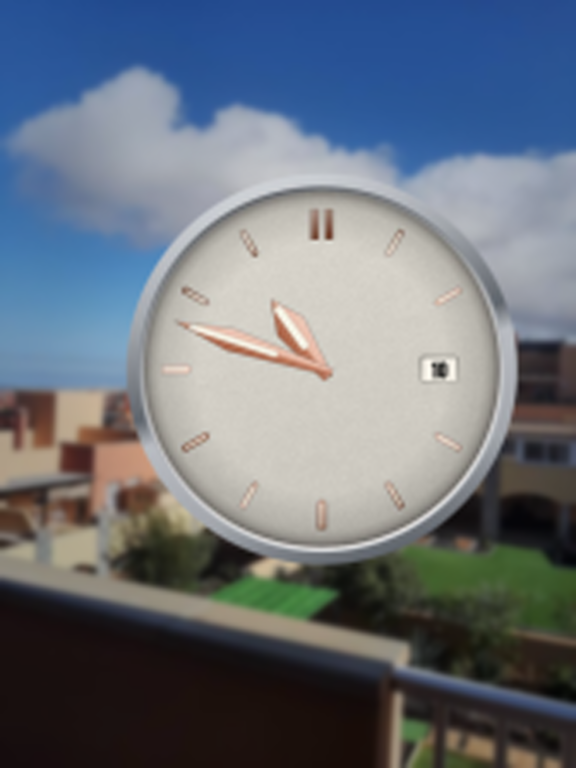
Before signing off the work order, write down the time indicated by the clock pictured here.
10:48
